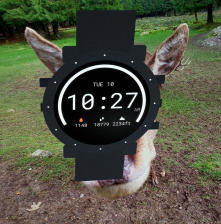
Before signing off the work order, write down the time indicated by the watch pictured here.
10:27
